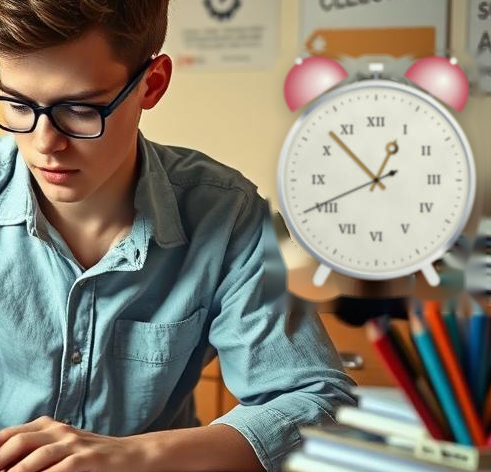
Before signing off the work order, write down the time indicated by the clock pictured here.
12:52:41
